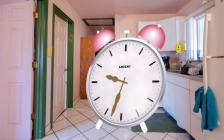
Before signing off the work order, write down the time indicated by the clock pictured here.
9:33
